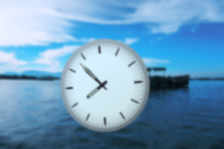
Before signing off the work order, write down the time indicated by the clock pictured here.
7:53
